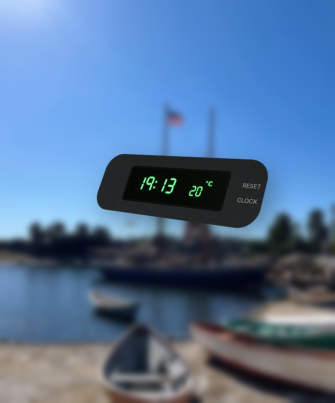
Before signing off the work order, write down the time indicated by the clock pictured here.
19:13
